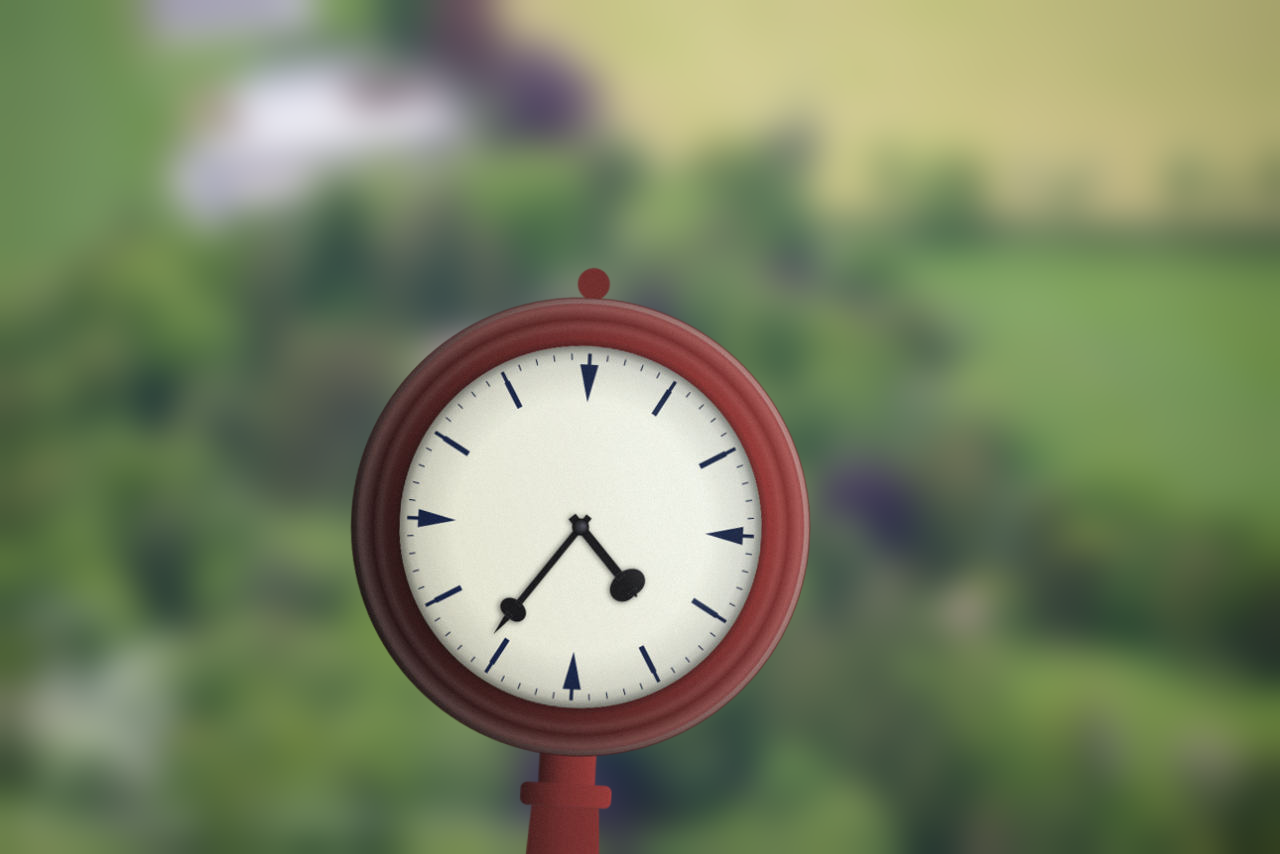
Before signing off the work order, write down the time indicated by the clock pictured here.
4:36
